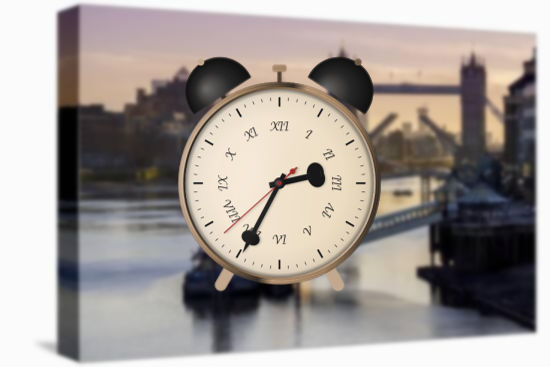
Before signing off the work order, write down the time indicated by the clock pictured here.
2:34:38
